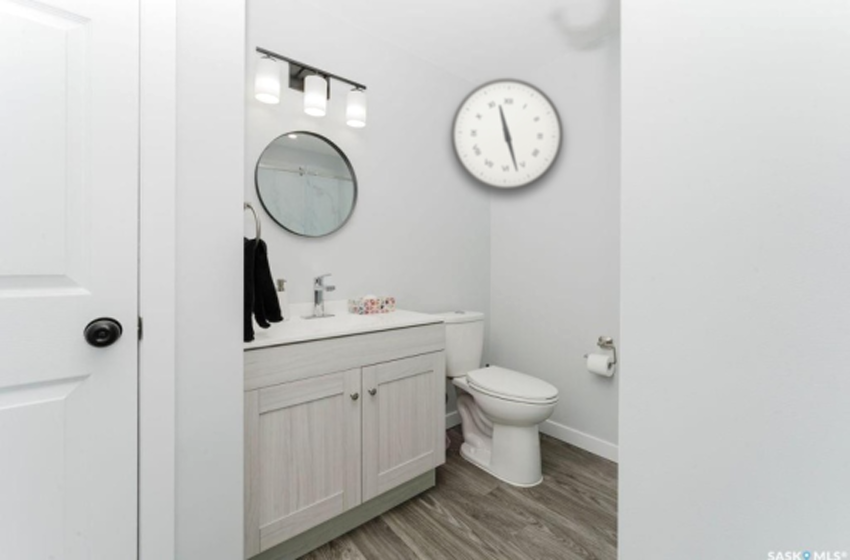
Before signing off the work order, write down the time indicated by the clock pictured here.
11:27
